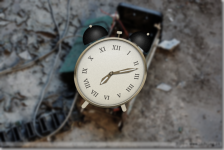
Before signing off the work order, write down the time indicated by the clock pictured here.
7:12
